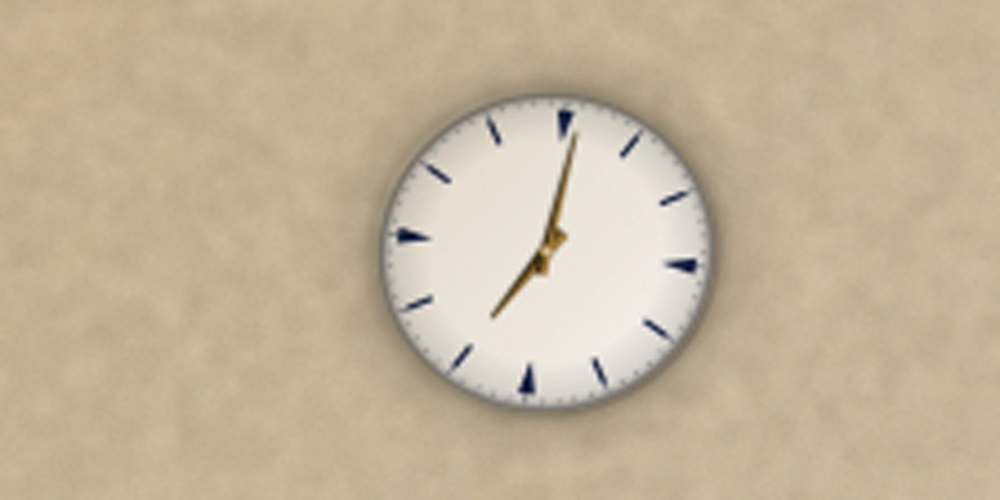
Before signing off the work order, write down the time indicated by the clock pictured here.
7:01
